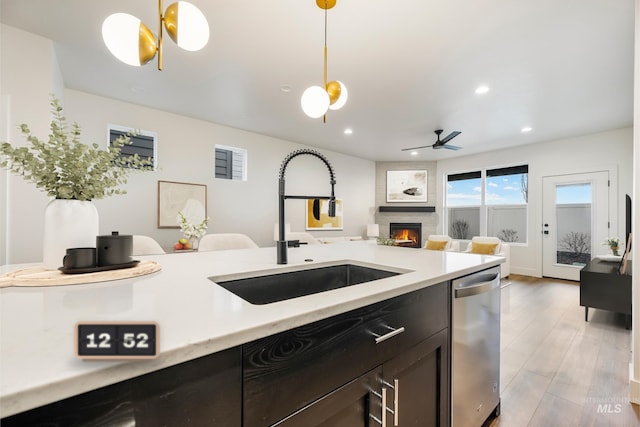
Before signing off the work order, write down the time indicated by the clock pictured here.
12:52
